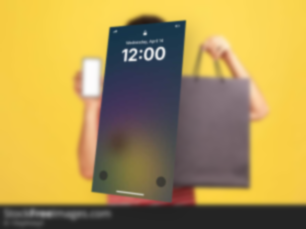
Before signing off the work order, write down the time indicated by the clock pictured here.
12:00
